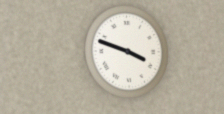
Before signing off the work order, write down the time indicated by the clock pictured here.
3:48
